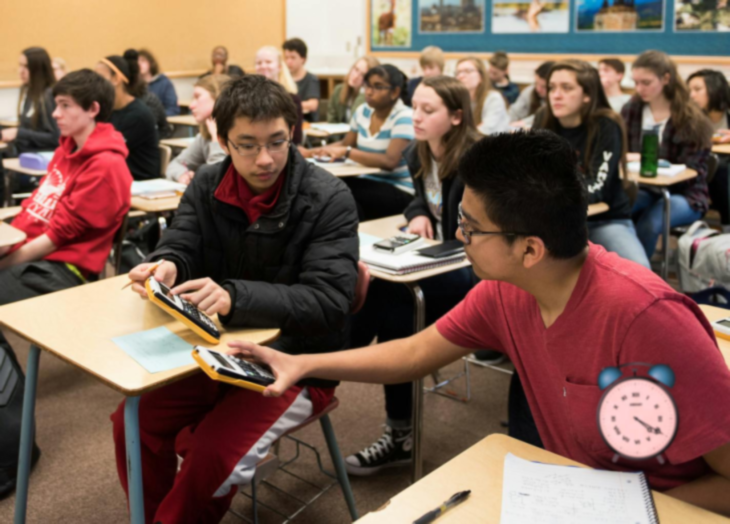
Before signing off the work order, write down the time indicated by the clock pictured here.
4:20
